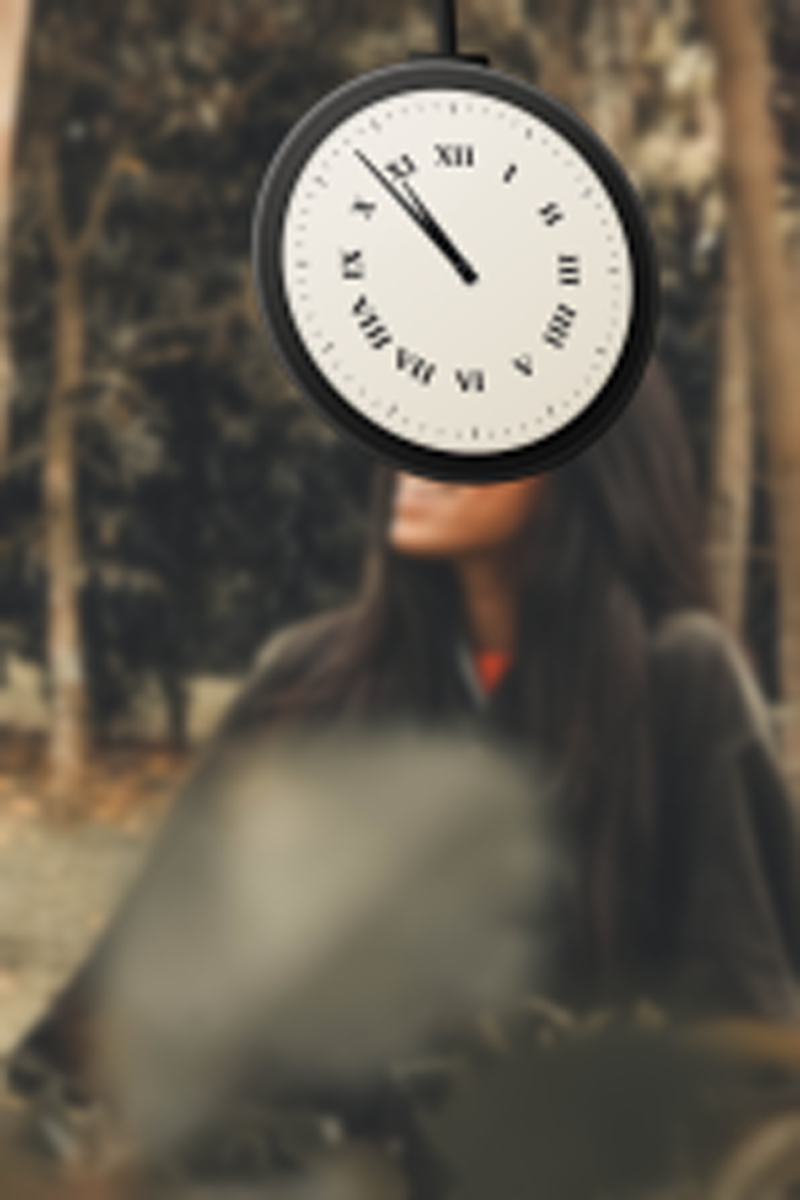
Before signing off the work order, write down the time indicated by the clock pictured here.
10:53
